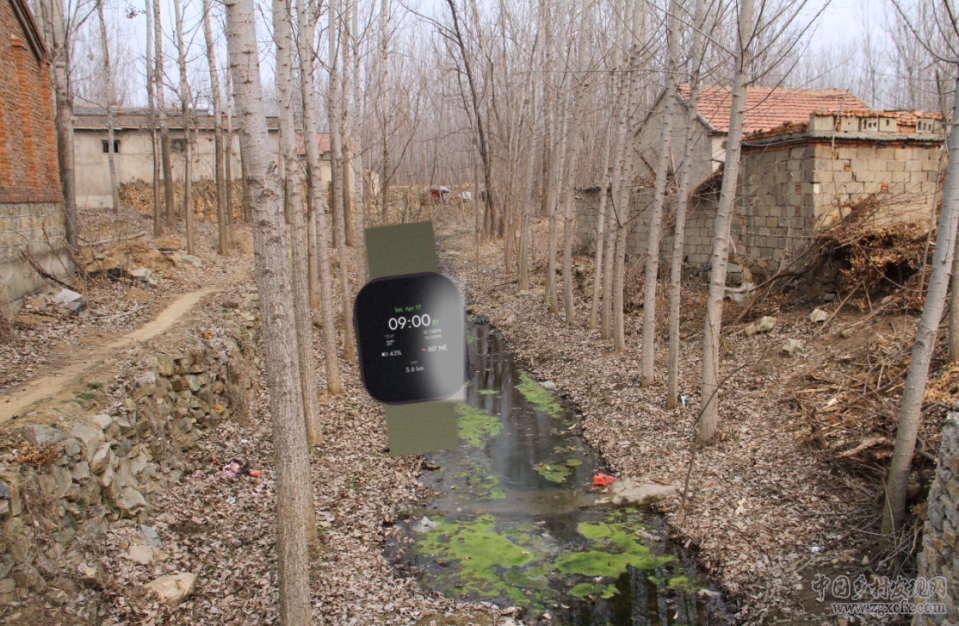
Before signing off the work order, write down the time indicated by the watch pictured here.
9:00
